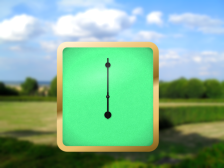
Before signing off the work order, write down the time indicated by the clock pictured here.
6:00
